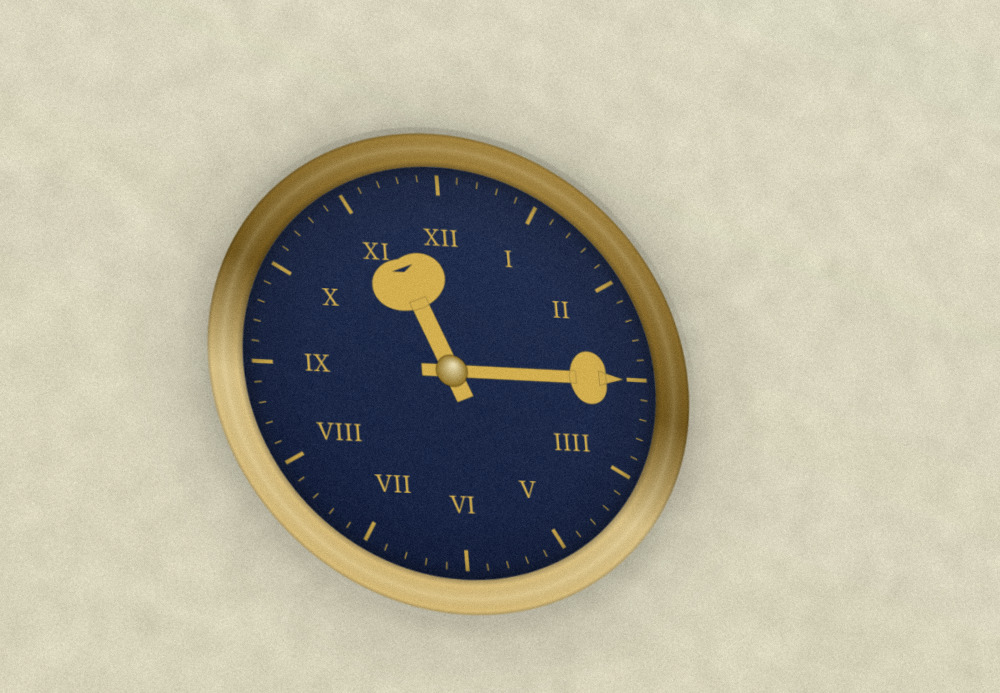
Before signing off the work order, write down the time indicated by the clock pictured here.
11:15
